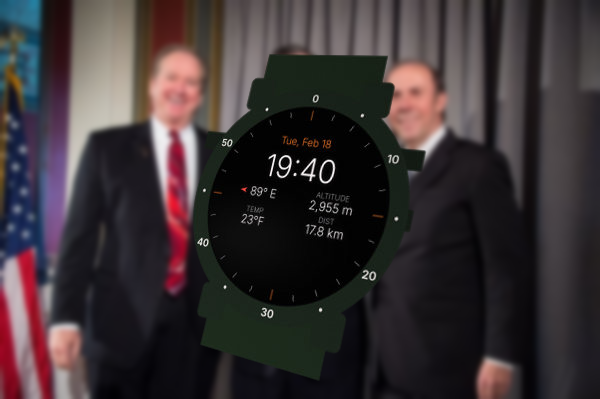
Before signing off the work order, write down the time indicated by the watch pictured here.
19:40
